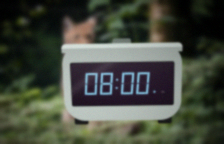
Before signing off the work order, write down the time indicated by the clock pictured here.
8:00
